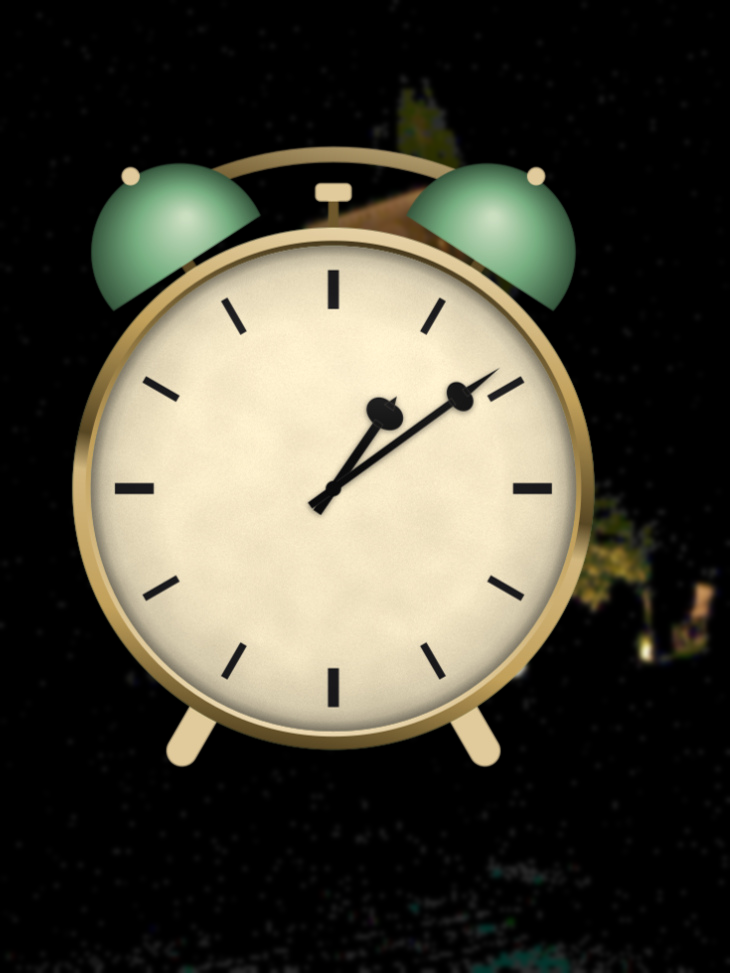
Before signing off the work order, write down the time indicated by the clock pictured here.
1:09
